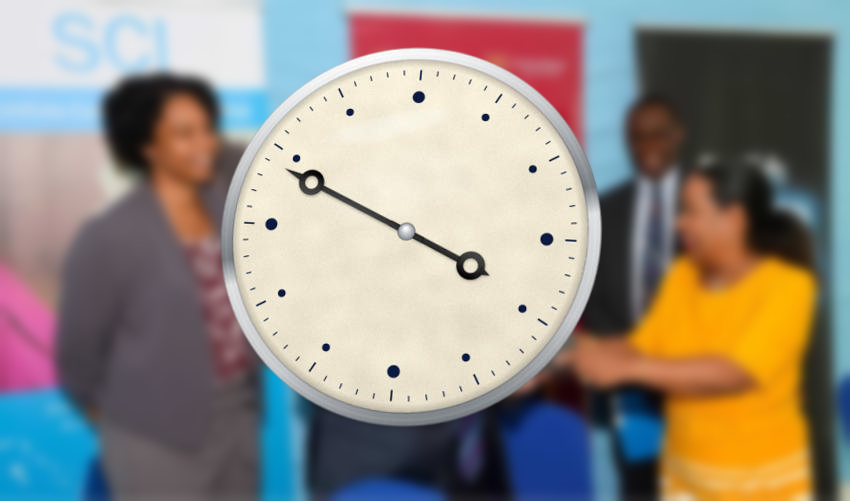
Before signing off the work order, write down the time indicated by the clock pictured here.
3:49
